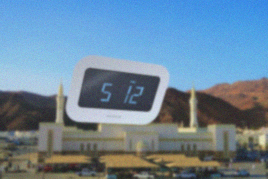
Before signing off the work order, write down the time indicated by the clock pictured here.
5:12
